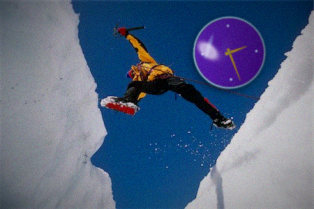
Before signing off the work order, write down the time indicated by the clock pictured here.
2:27
